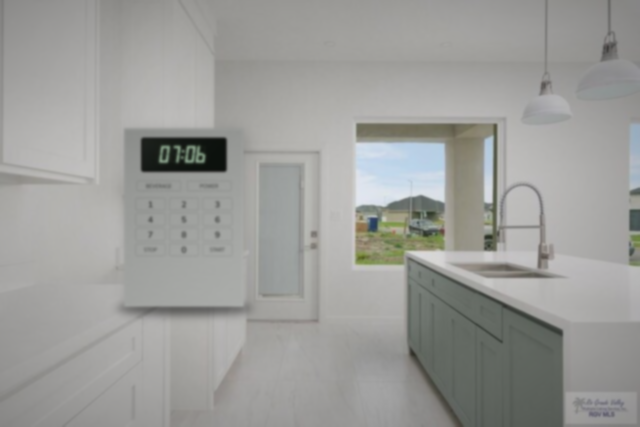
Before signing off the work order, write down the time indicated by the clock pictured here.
7:06
